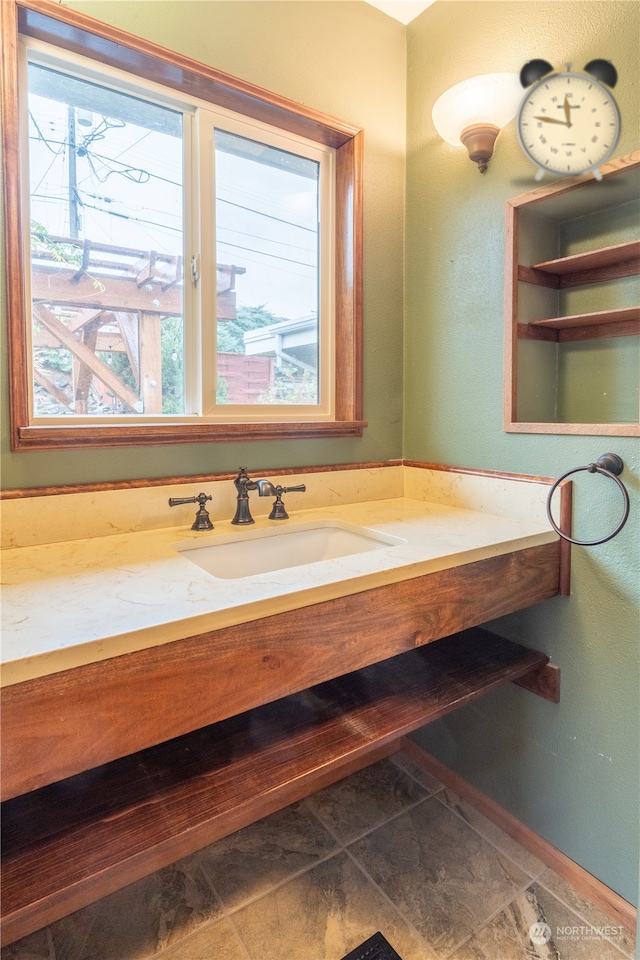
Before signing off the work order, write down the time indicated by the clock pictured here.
11:47
